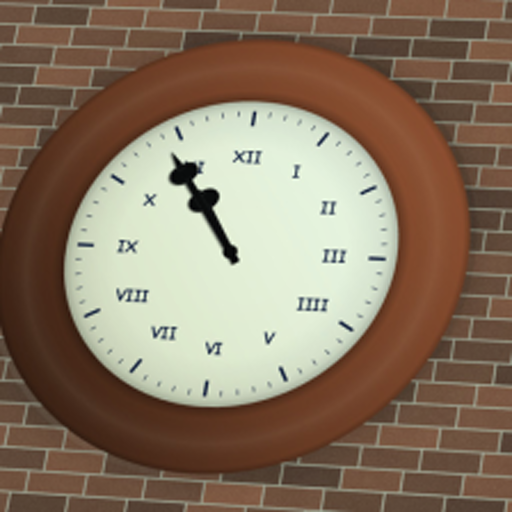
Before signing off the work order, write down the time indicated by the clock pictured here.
10:54
